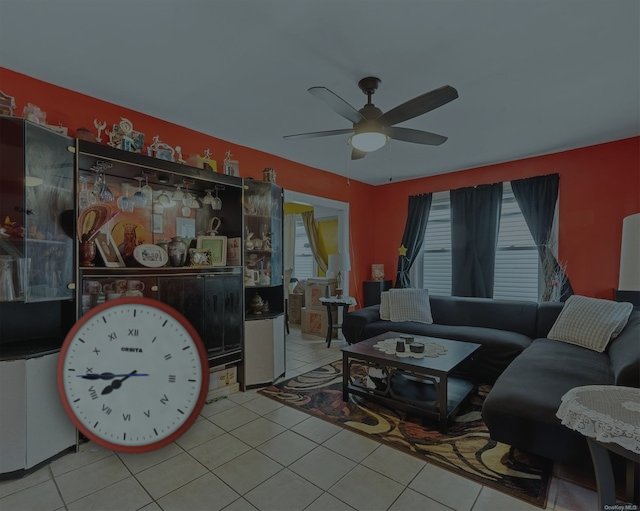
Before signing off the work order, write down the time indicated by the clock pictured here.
7:43:44
